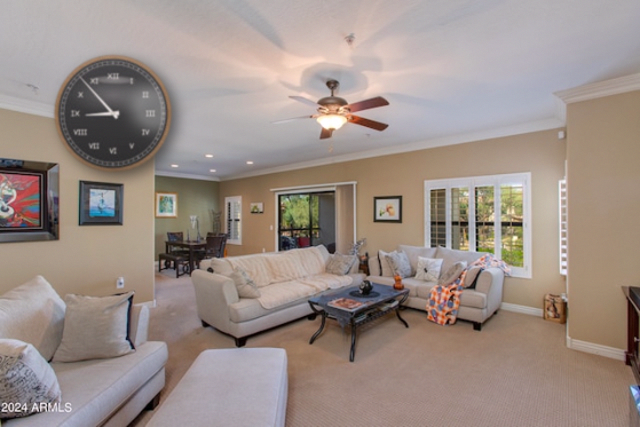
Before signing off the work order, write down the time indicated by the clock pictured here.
8:53
